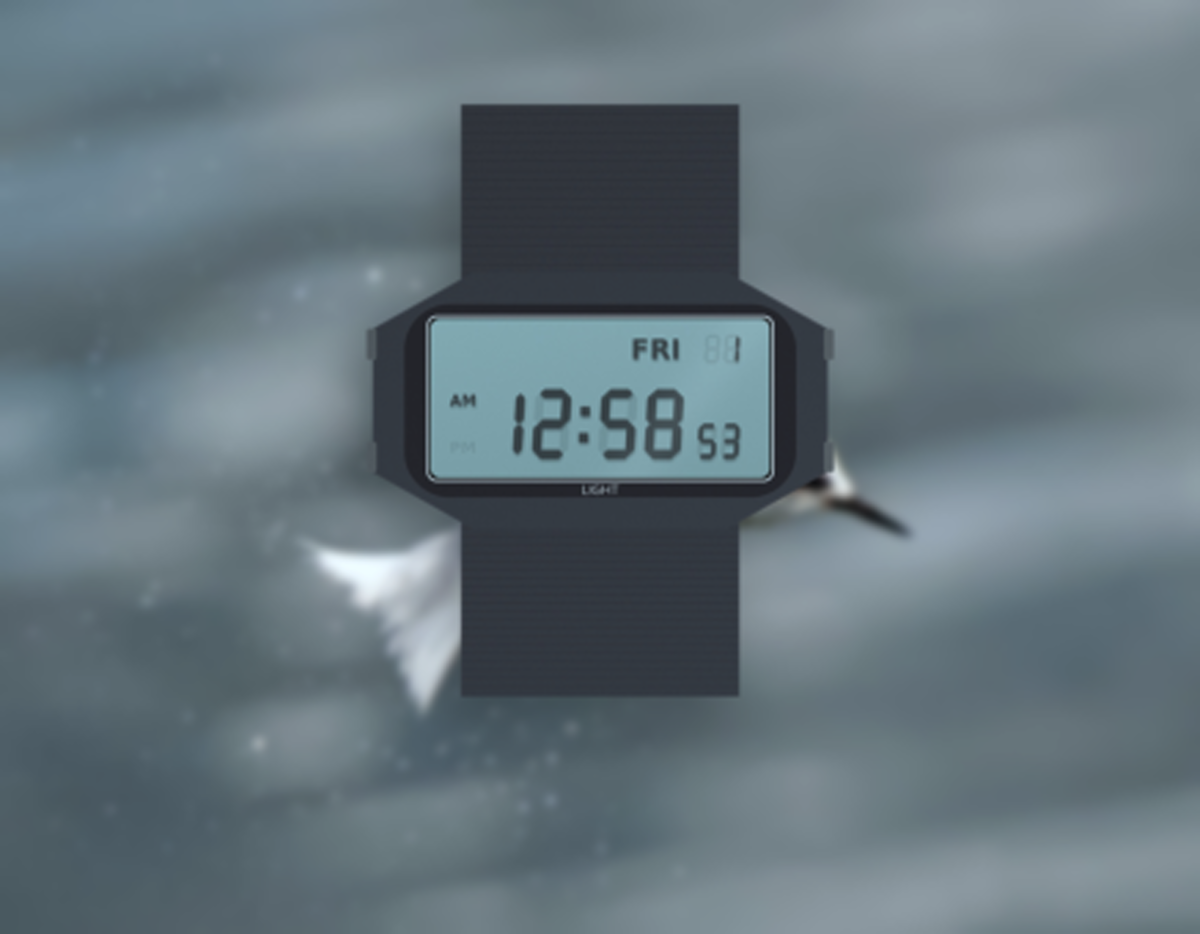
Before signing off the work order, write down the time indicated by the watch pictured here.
12:58:53
